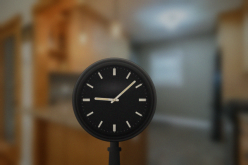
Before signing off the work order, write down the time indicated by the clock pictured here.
9:08
